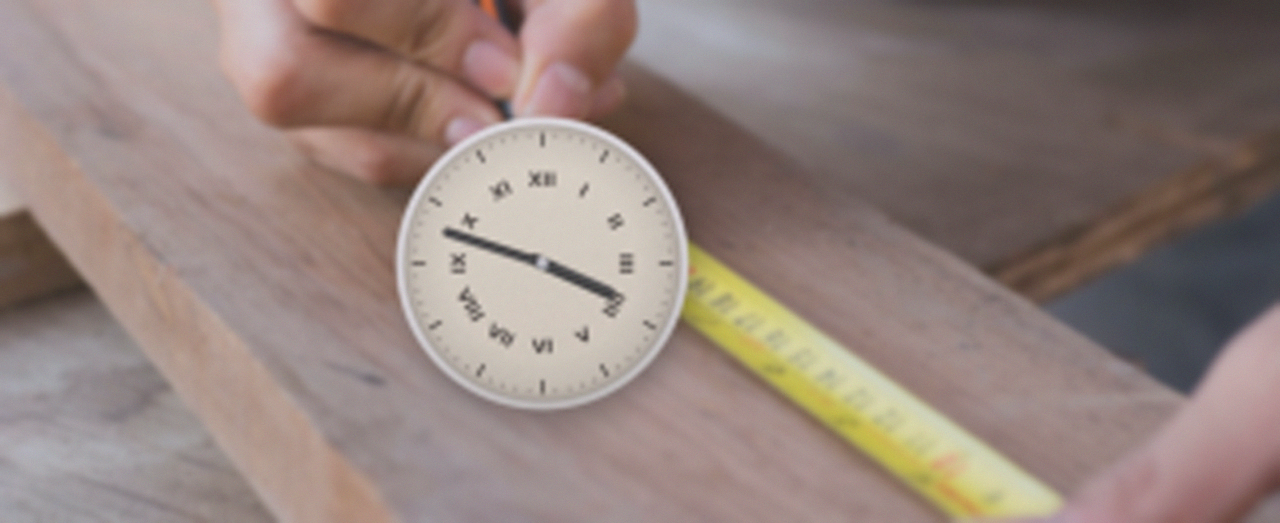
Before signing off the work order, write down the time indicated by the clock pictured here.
3:48
